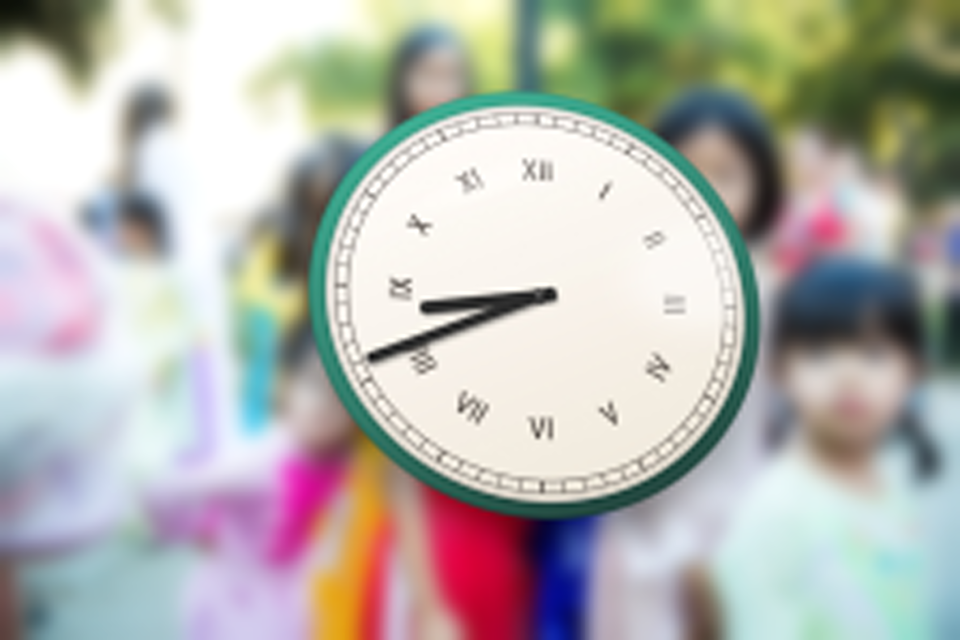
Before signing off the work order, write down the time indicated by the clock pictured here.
8:41
